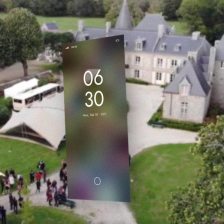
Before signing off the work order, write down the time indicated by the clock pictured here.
6:30
